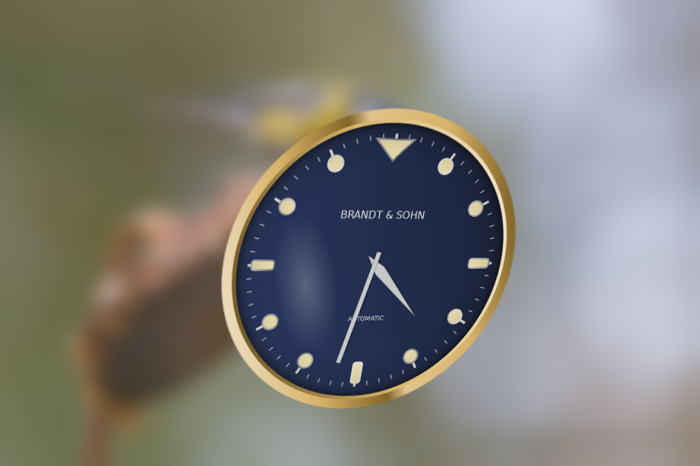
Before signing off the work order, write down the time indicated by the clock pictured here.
4:32
